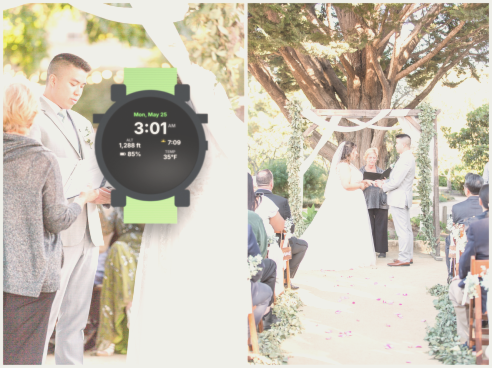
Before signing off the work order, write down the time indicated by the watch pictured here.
3:01
